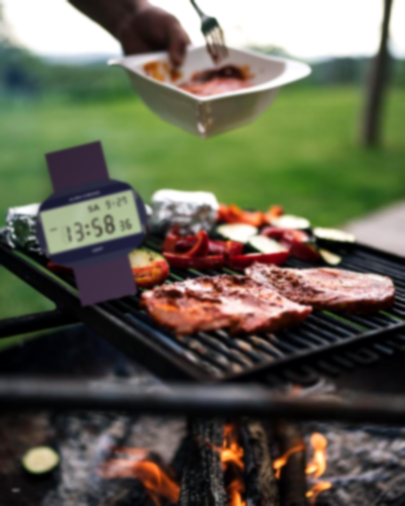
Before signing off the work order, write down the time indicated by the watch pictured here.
13:58
